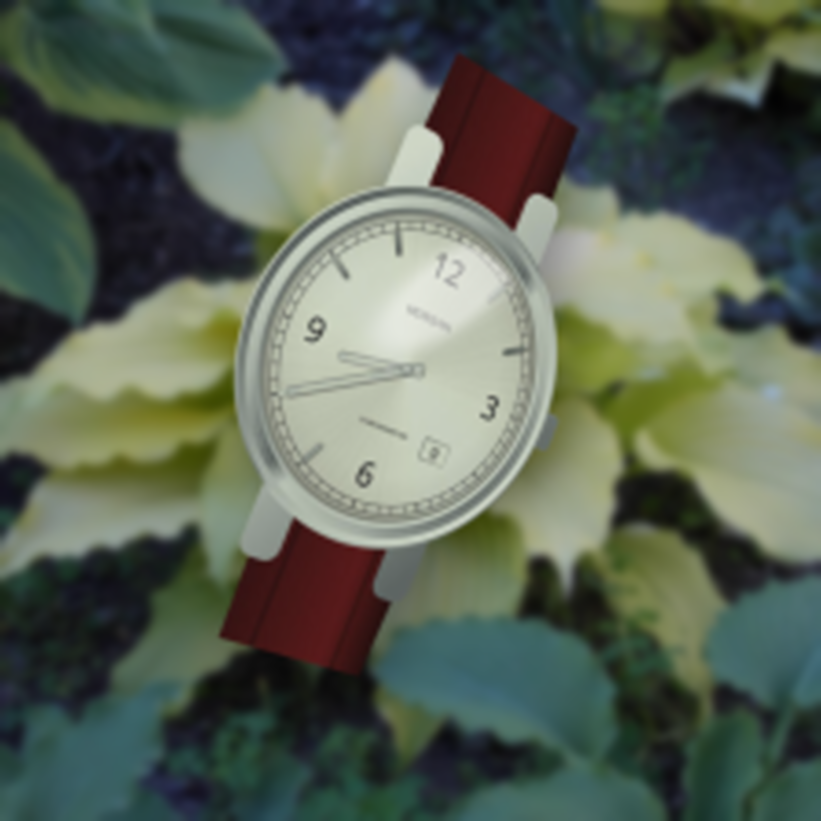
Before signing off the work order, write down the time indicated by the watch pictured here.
8:40
